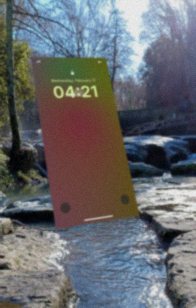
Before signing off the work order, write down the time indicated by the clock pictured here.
4:21
